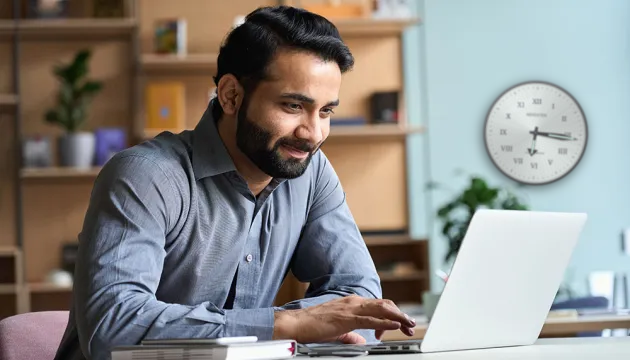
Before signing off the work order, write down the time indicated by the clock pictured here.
6:16
